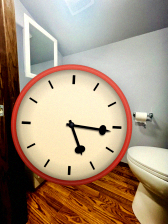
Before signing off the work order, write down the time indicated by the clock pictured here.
5:16
